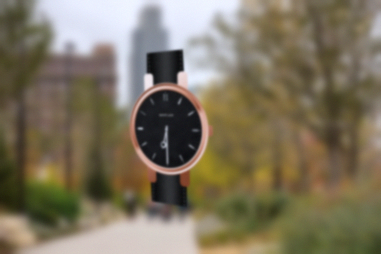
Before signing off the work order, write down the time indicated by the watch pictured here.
6:30
